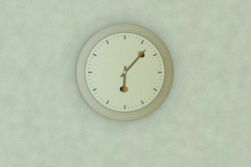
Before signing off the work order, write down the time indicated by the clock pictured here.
6:07
